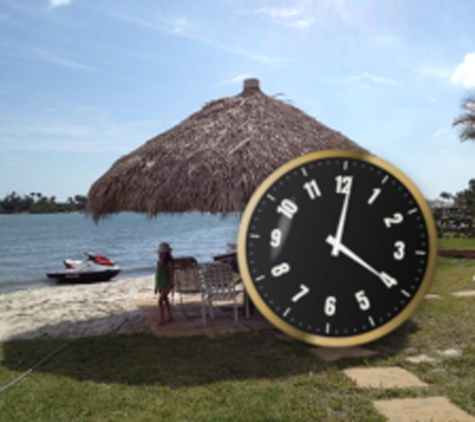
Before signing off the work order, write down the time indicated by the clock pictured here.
4:01
